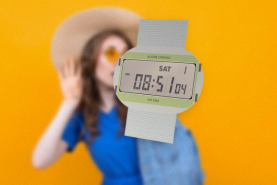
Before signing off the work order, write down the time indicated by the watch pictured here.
8:51:04
